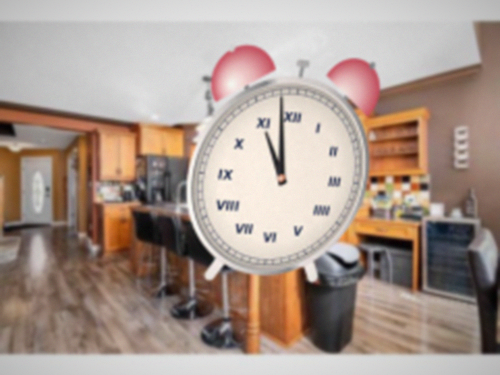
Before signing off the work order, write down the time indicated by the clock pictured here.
10:58
